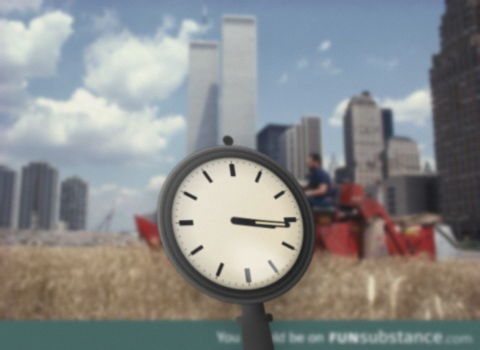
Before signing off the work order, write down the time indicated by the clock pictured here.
3:16
